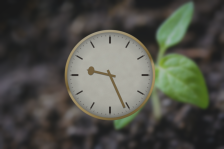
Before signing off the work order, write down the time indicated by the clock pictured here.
9:26
